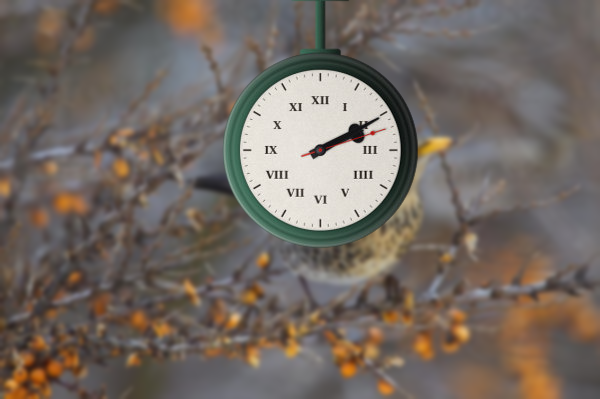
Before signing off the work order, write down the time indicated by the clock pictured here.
2:10:12
